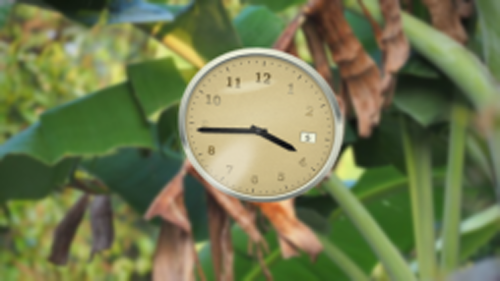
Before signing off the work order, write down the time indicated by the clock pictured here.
3:44
